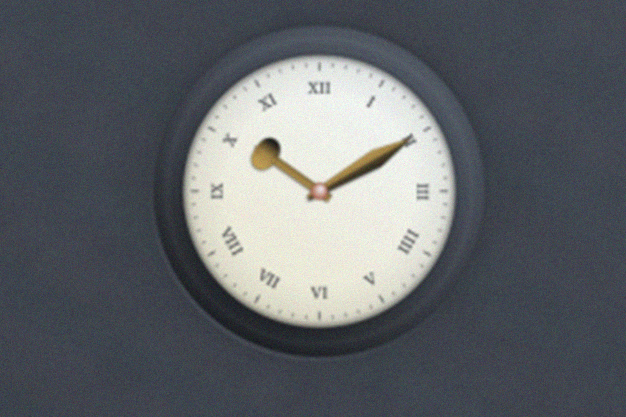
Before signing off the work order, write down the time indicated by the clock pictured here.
10:10
